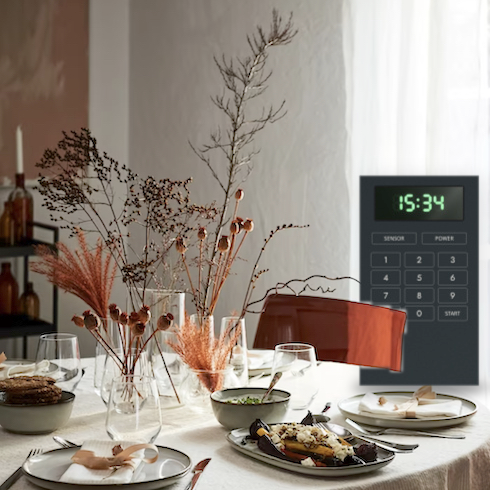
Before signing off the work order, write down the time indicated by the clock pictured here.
15:34
